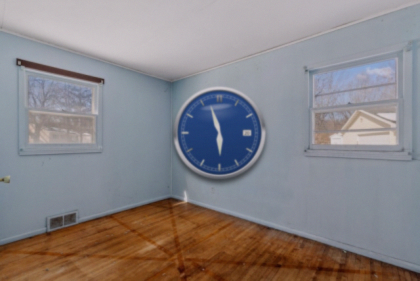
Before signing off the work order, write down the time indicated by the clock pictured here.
5:57
